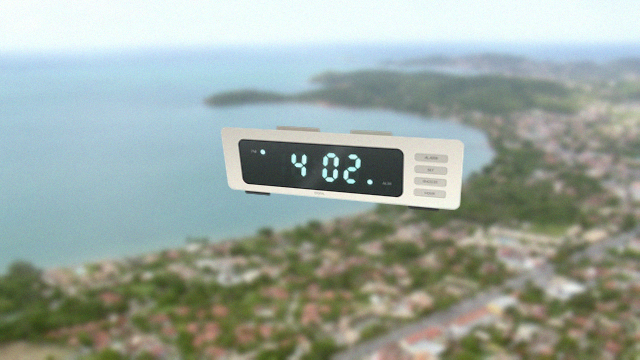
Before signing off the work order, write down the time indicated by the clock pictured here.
4:02
